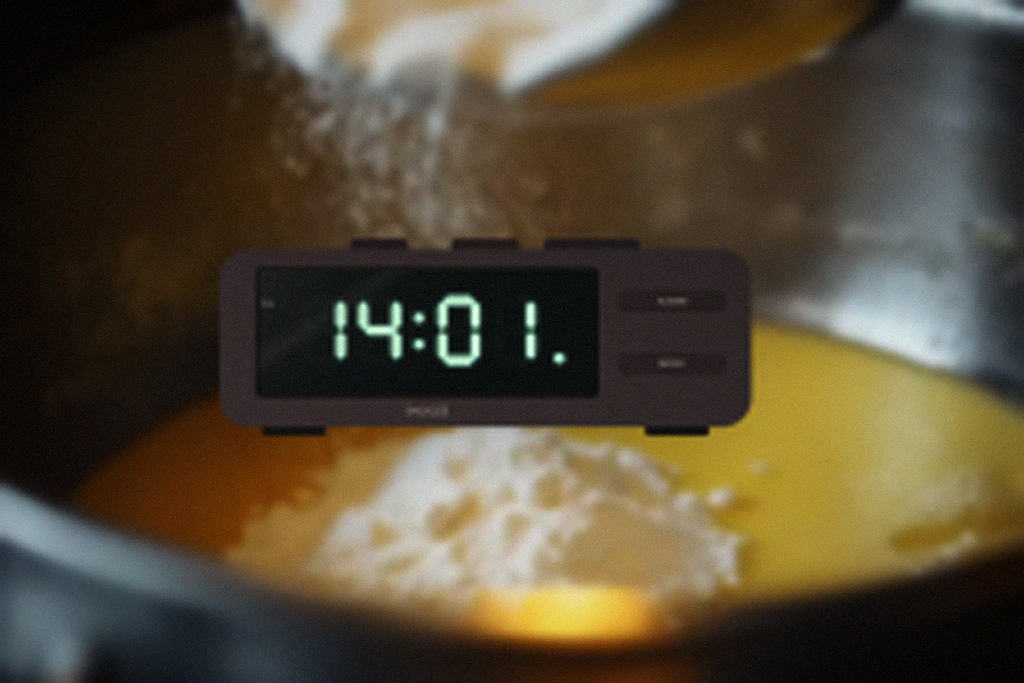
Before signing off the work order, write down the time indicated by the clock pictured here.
14:01
